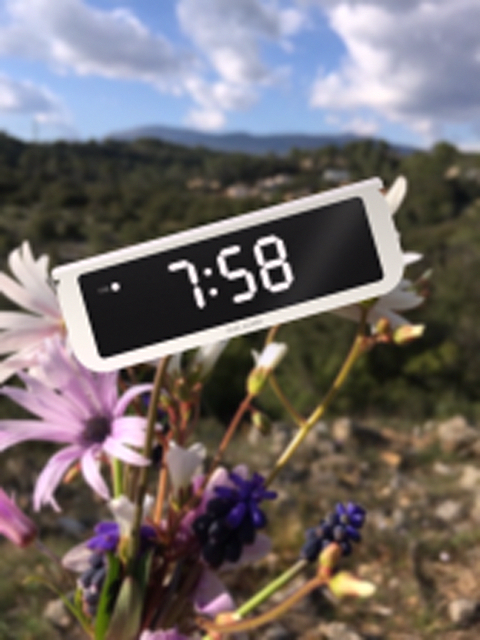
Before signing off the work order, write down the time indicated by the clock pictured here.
7:58
